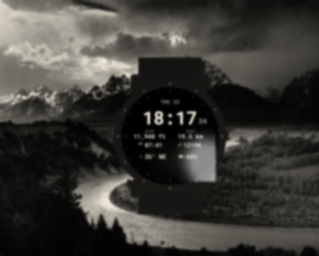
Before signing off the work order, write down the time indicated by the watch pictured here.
18:17
